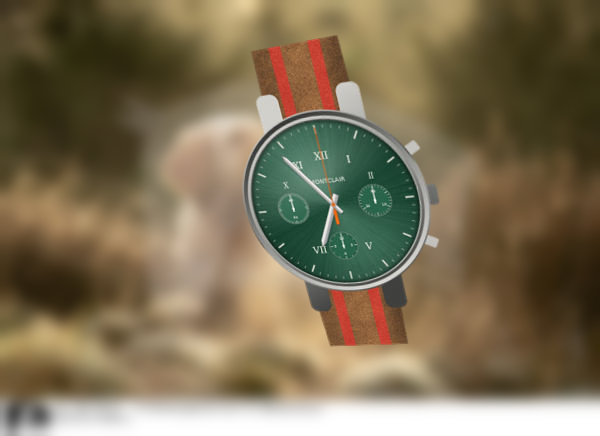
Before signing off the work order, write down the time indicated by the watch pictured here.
6:54
